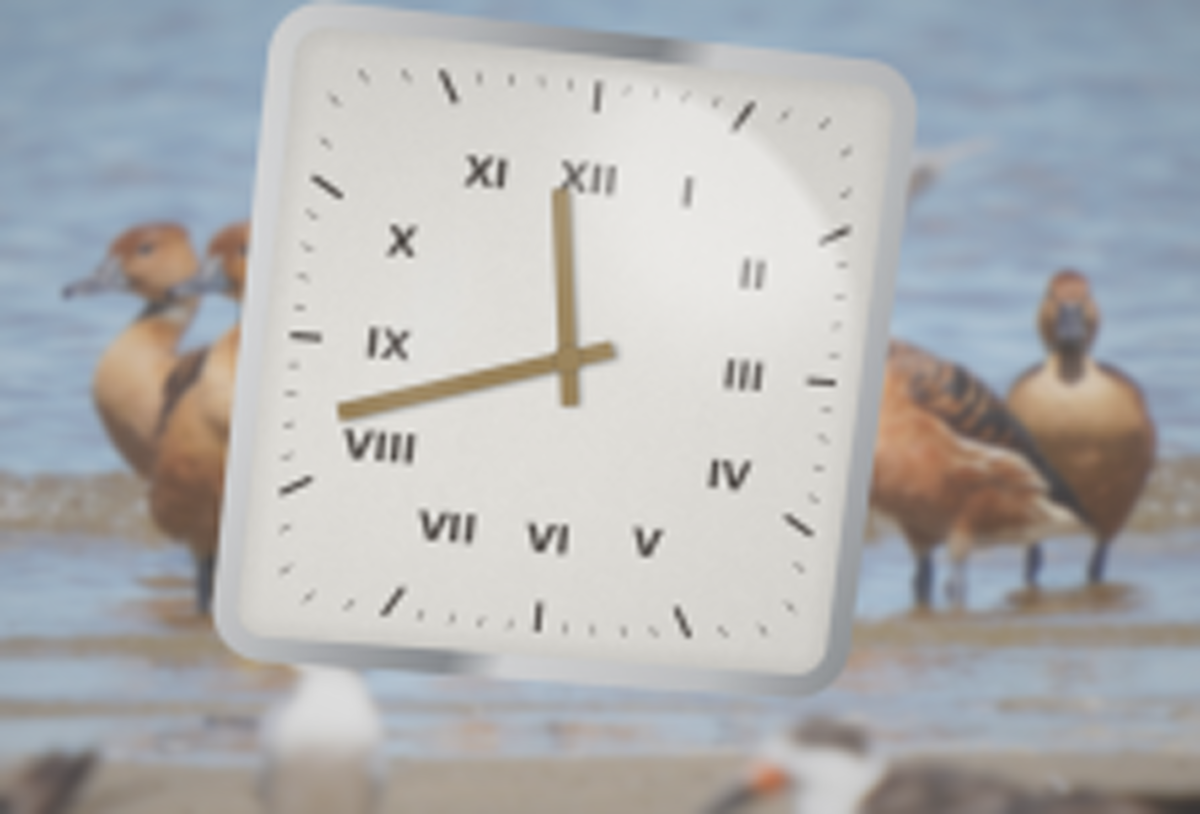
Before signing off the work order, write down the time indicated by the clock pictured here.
11:42
